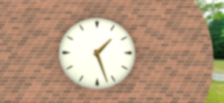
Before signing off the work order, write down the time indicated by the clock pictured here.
1:27
